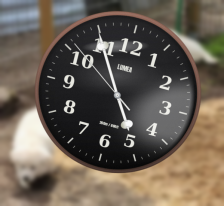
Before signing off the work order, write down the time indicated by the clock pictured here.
4:54:51
